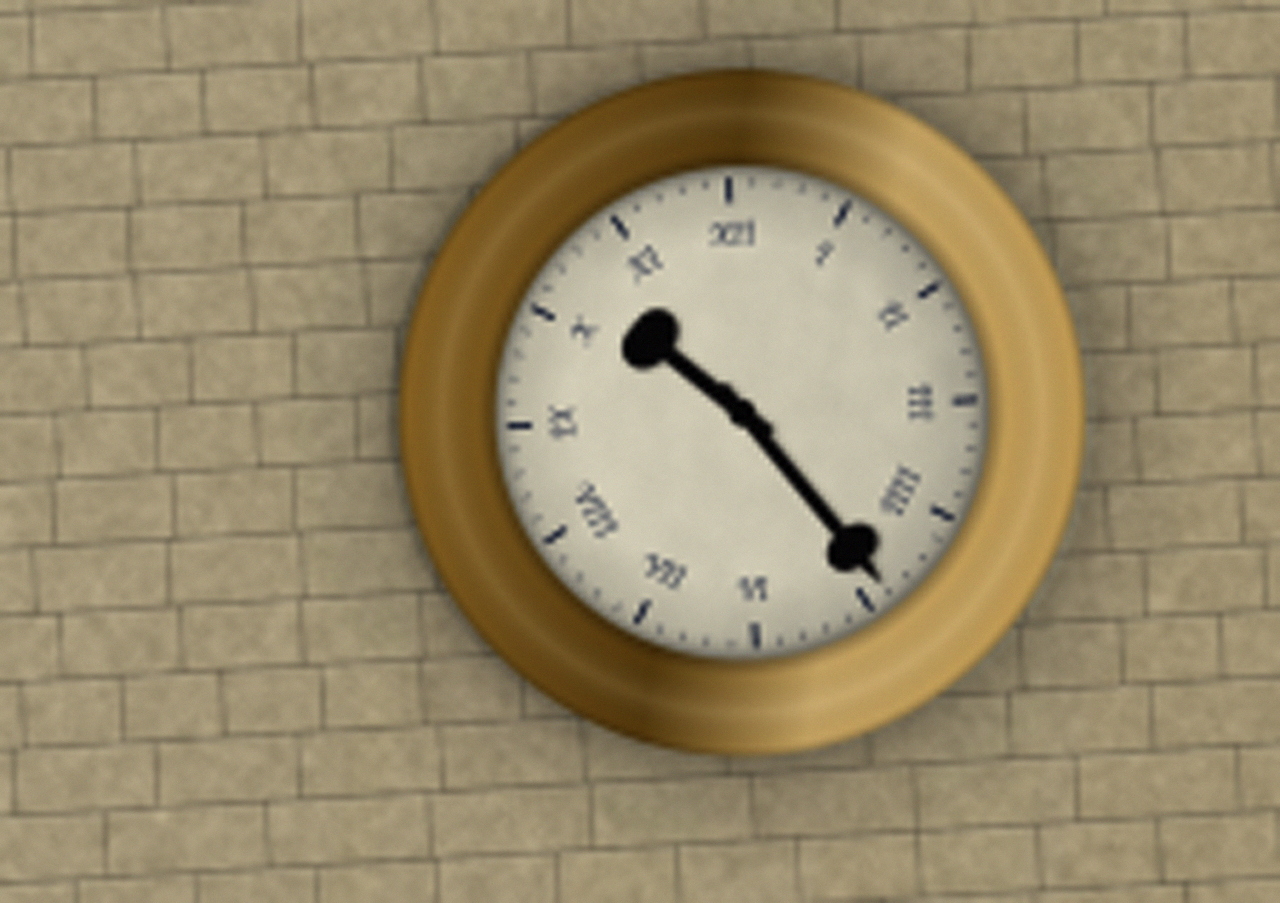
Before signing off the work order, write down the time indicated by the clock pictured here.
10:24
